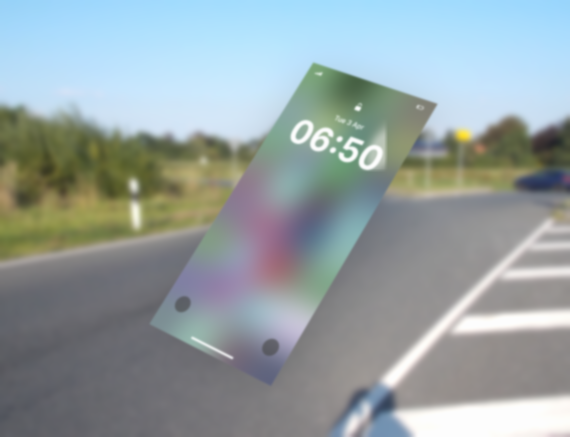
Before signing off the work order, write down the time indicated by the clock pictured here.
6:50
